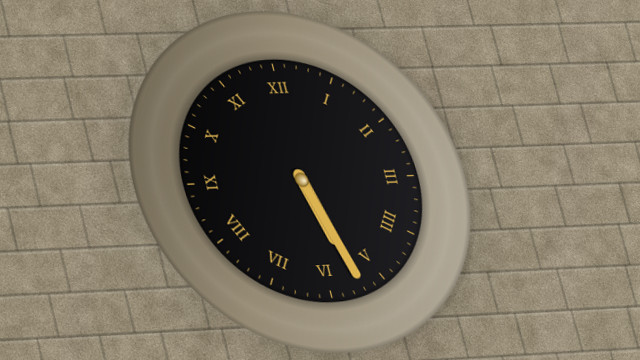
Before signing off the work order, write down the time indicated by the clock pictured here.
5:27
